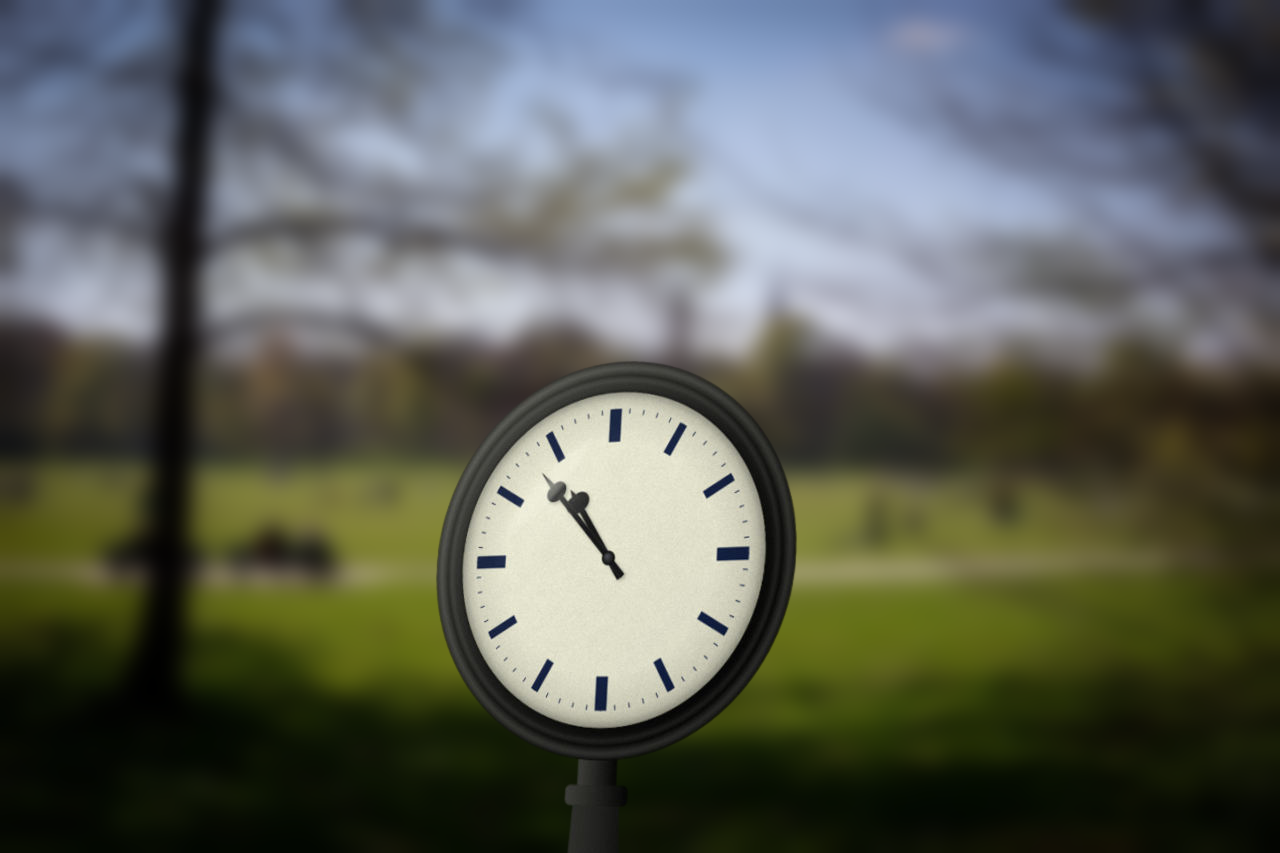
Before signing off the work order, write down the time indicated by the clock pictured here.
10:53
